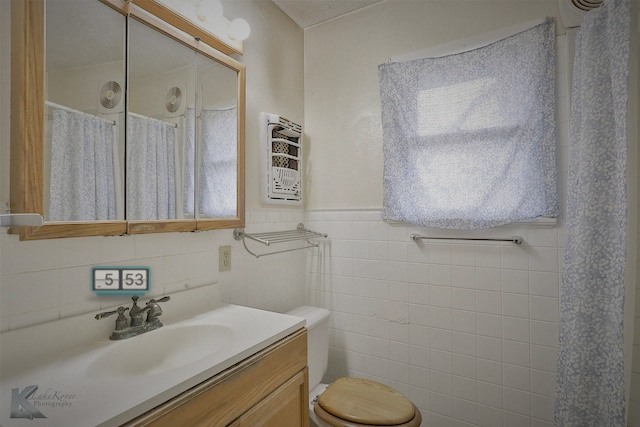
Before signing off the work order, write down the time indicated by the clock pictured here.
5:53
